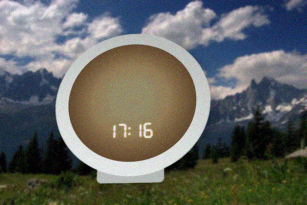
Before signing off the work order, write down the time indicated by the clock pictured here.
17:16
